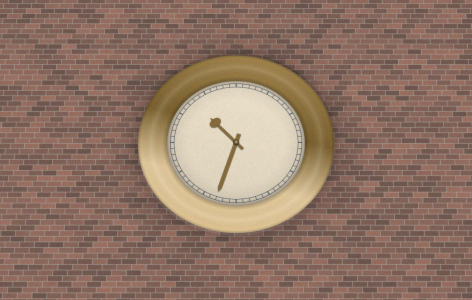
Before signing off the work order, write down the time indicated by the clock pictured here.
10:33
